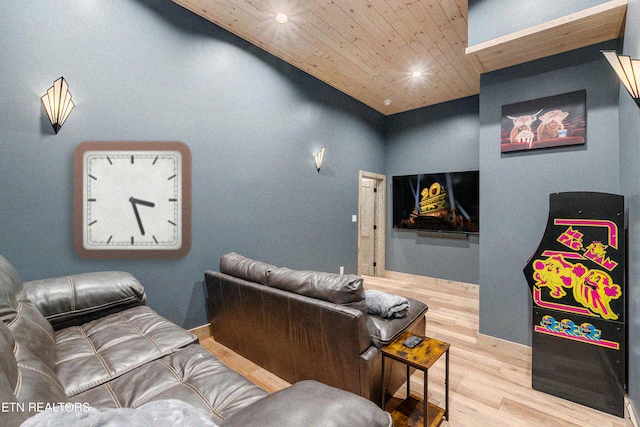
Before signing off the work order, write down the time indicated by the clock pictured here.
3:27
